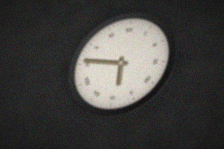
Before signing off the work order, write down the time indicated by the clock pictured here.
5:46
